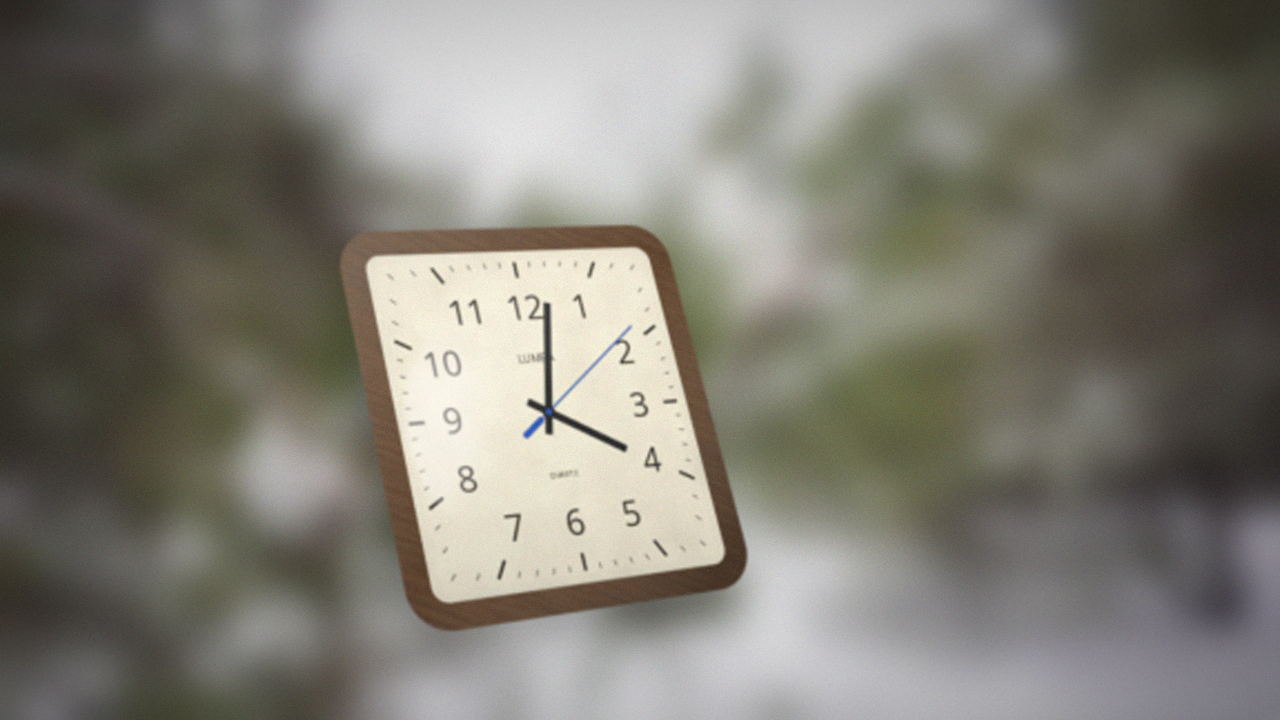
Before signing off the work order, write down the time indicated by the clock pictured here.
4:02:09
